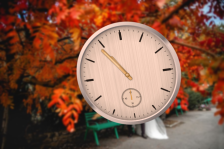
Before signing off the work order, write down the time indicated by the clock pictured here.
10:54
